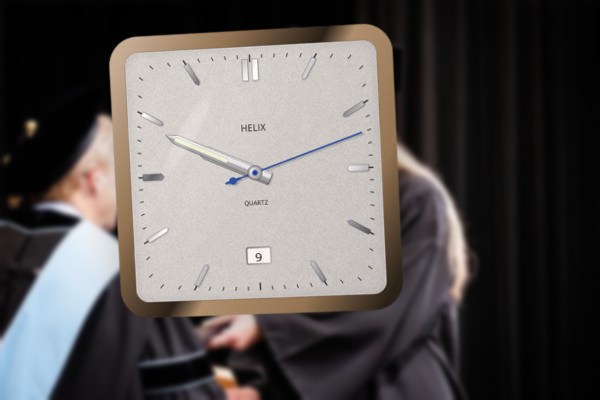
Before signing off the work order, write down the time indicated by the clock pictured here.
9:49:12
